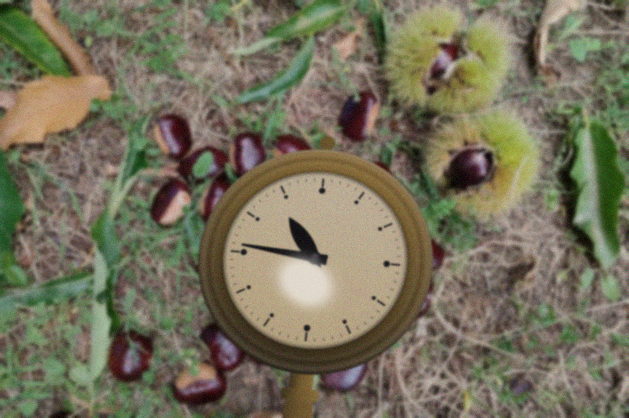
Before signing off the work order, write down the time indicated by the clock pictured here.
10:46
